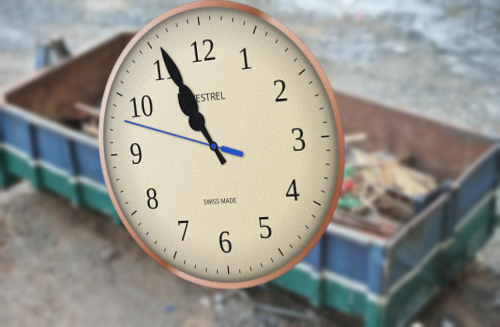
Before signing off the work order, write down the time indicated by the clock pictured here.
10:55:48
